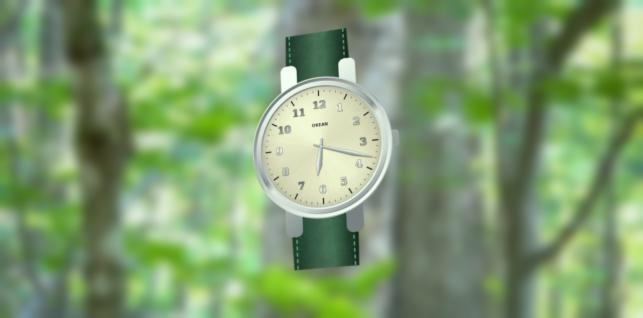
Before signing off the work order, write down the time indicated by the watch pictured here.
6:18
